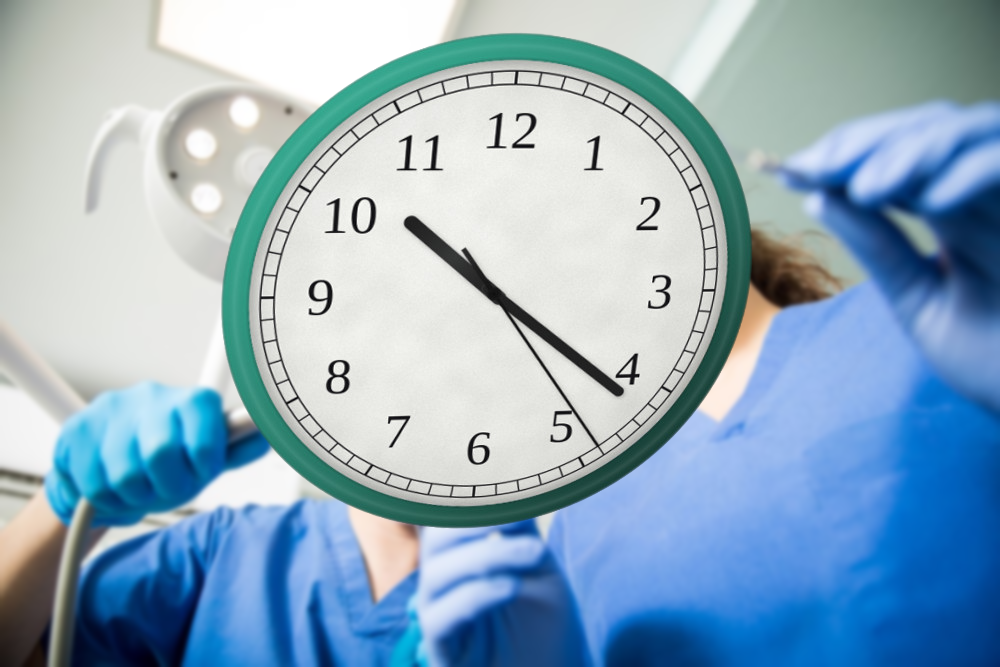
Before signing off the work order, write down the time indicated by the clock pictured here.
10:21:24
